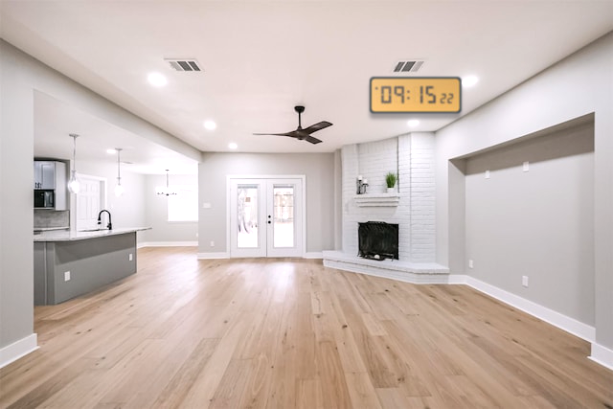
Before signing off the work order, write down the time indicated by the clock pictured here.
9:15
